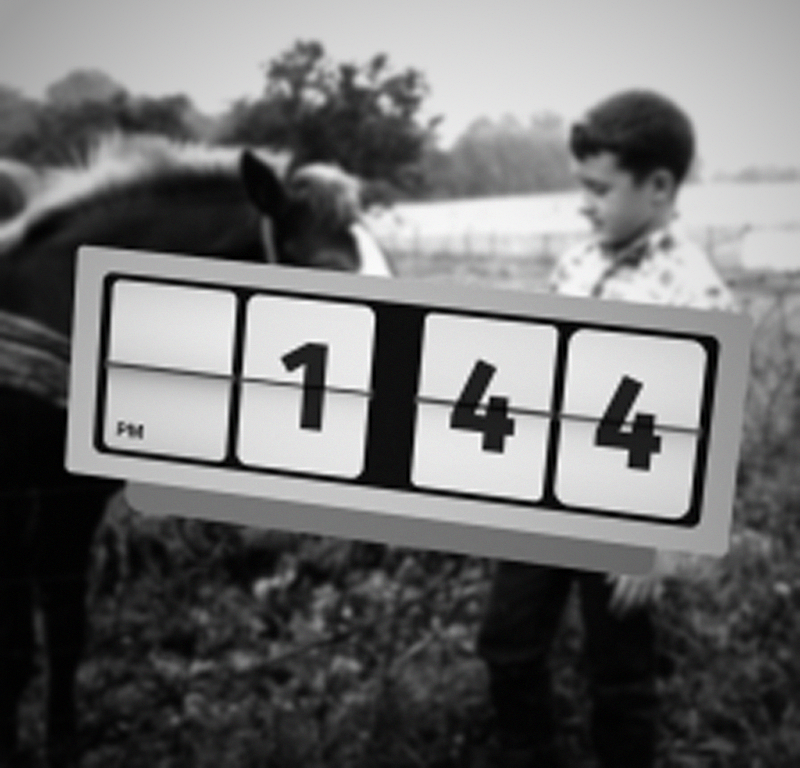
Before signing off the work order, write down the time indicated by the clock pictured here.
1:44
